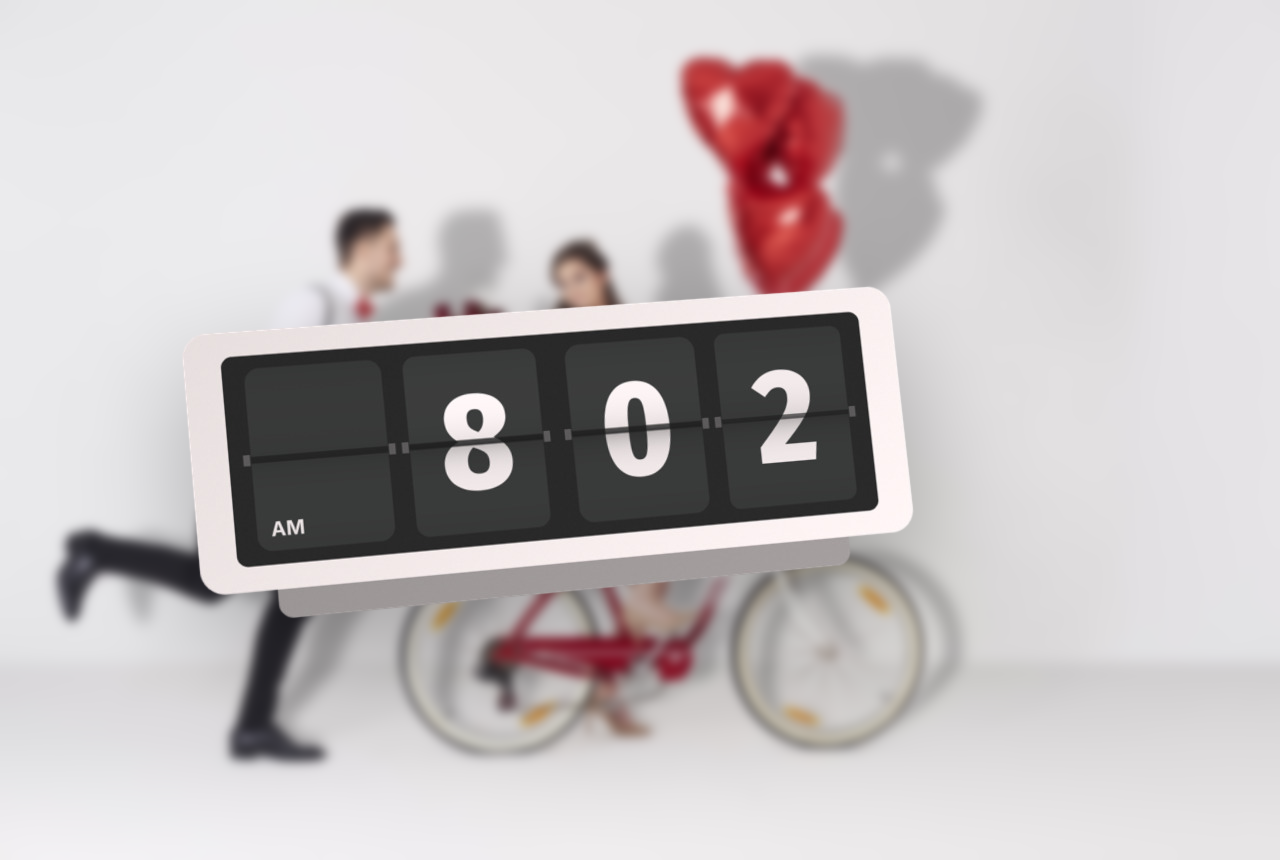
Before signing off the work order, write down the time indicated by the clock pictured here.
8:02
